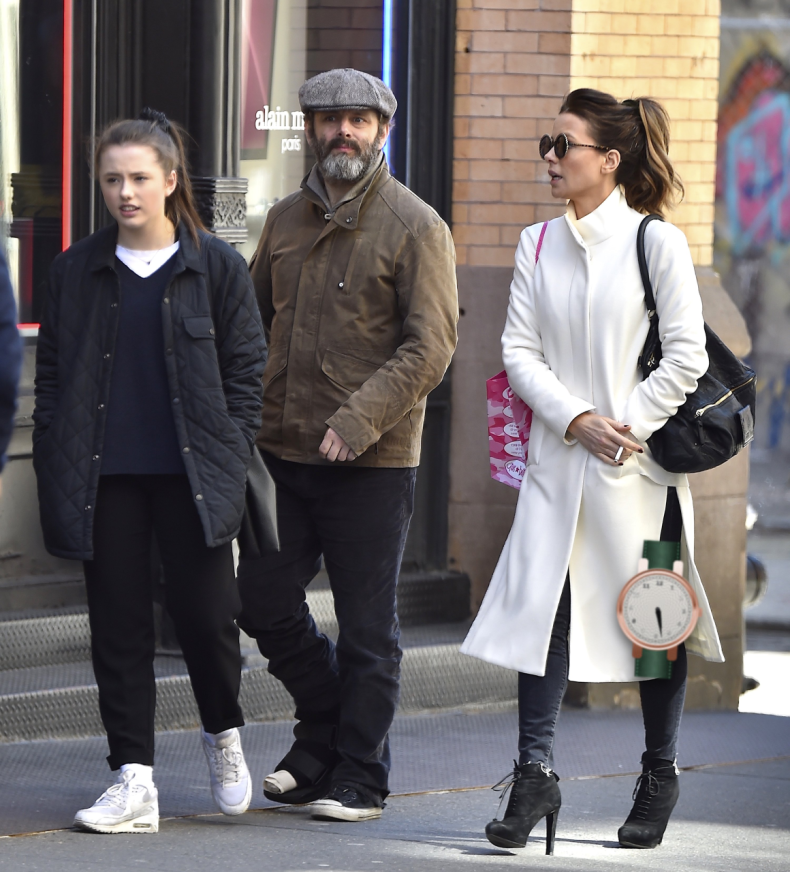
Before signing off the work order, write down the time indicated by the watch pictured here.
5:28
